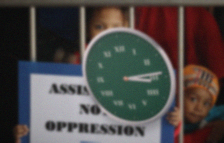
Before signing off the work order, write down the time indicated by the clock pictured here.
3:14
